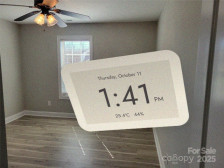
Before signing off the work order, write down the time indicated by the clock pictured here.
1:41
